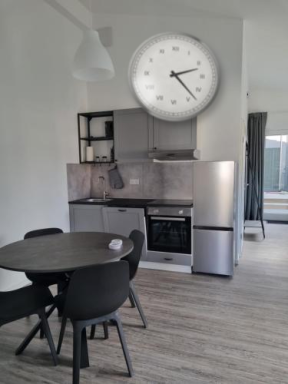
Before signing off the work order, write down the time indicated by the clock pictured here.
2:23
